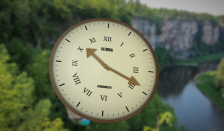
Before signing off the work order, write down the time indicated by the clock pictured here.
10:19
